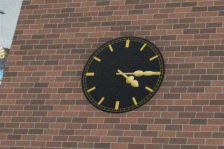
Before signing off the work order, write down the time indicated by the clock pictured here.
4:15
